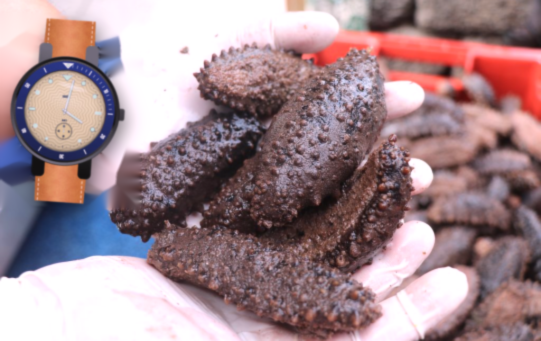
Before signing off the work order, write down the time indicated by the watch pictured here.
4:02
